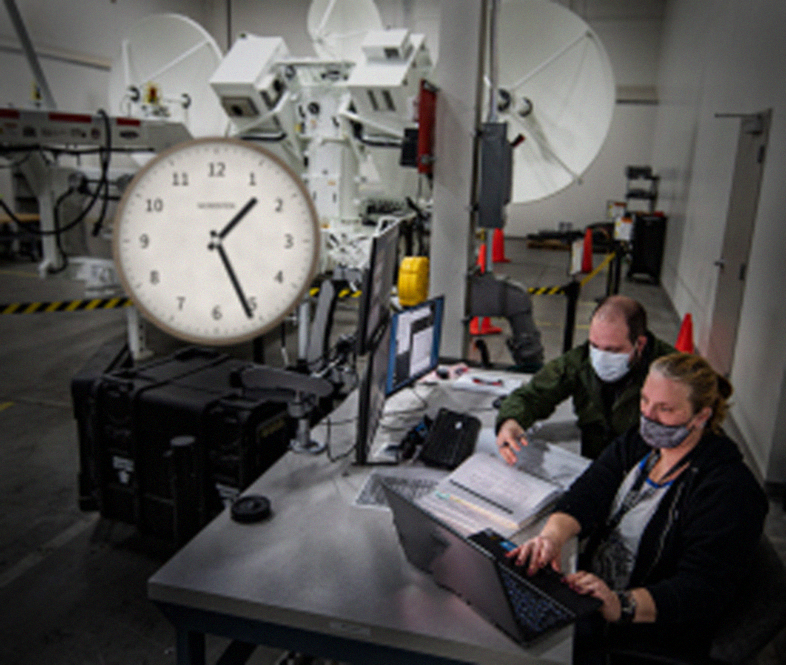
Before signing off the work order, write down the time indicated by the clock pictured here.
1:26
